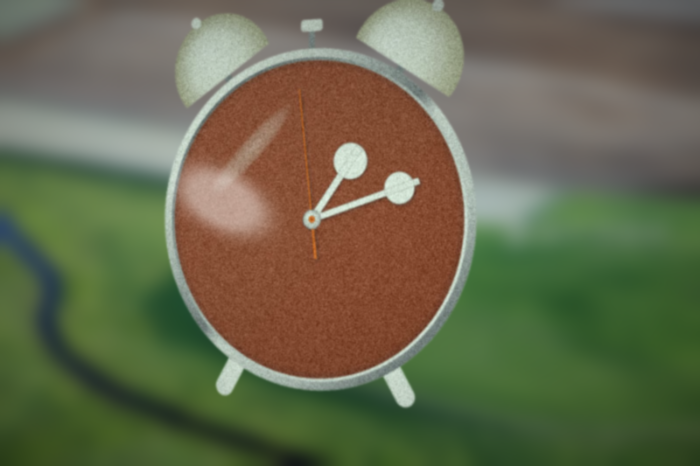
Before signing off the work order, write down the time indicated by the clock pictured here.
1:11:59
